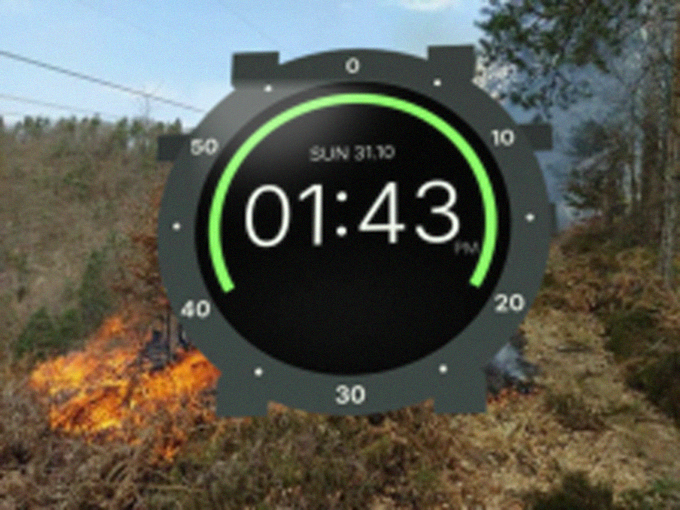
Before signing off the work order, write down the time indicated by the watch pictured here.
1:43
